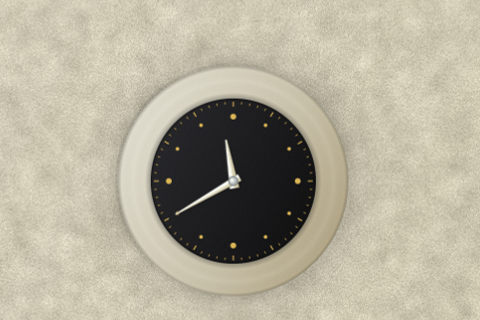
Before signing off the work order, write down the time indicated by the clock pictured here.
11:40
